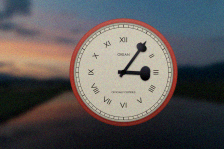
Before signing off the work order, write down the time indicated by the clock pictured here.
3:06
